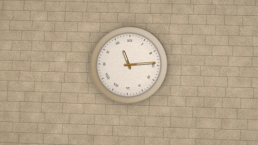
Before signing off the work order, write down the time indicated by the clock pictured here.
11:14
